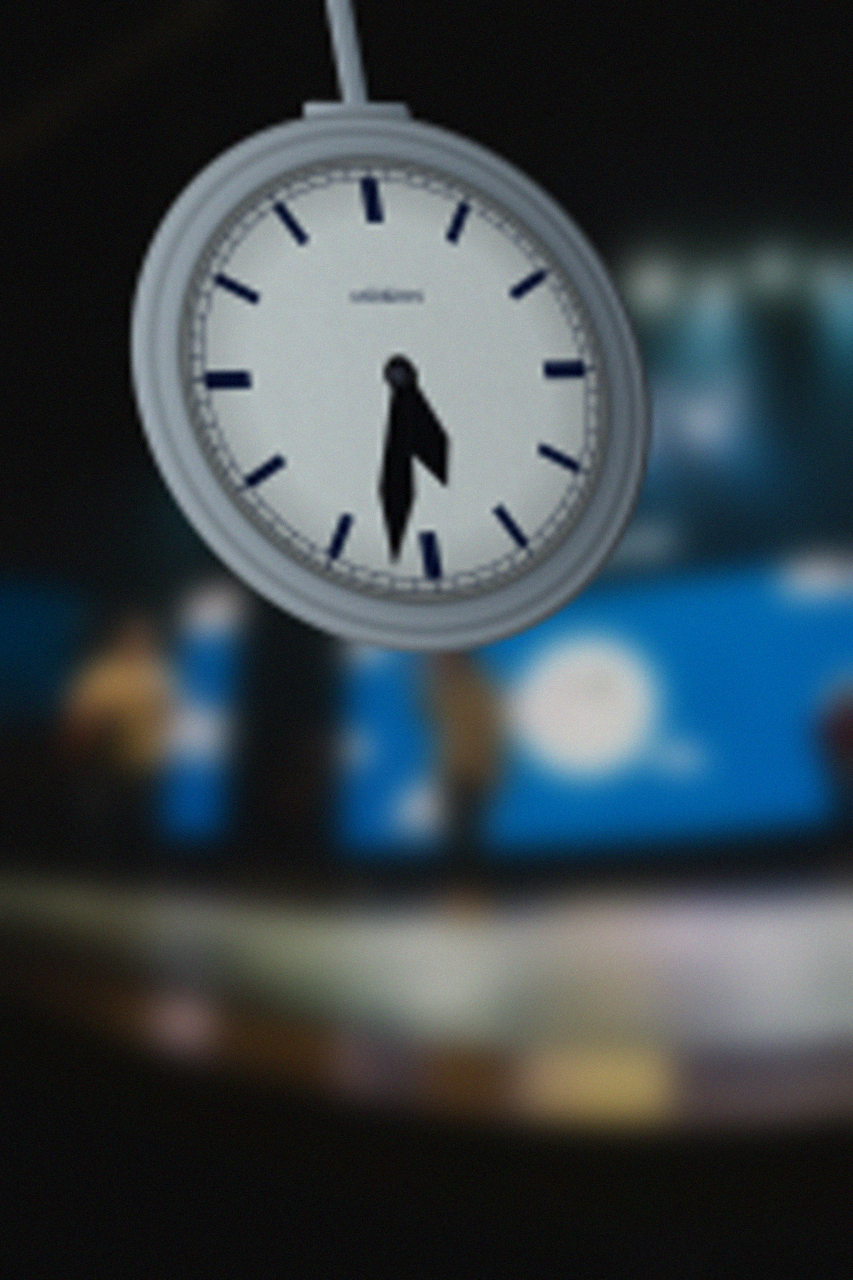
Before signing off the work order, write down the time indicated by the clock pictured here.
5:32
